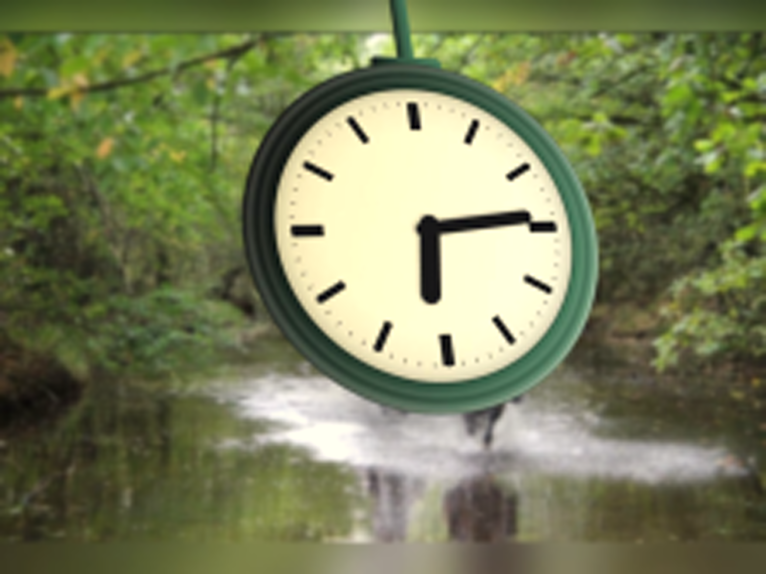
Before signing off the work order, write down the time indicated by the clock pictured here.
6:14
